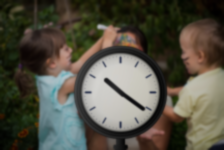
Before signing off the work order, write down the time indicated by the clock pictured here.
10:21
